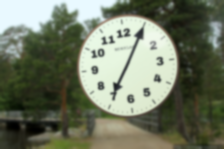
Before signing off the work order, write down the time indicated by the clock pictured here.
7:05
